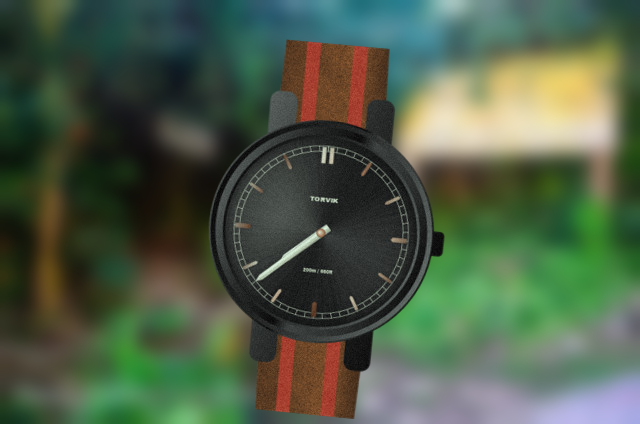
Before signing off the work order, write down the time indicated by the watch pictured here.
7:38
